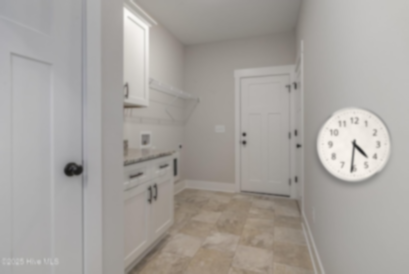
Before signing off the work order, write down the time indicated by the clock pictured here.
4:31
